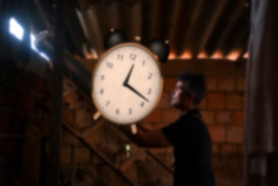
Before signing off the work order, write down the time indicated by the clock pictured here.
12:18
